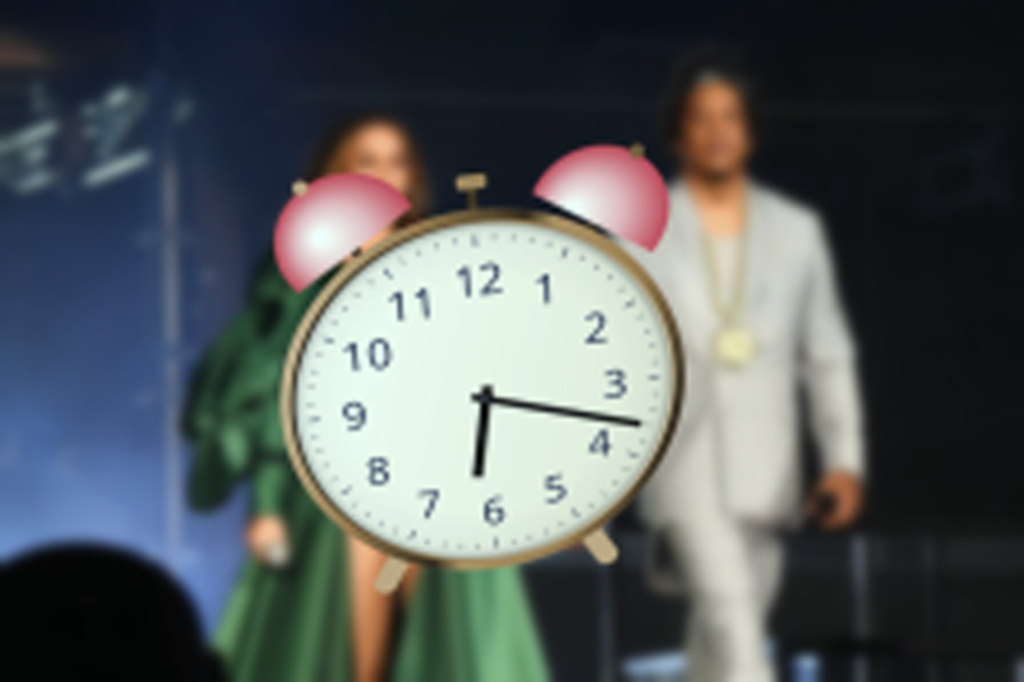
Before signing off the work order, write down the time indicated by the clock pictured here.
6:18
